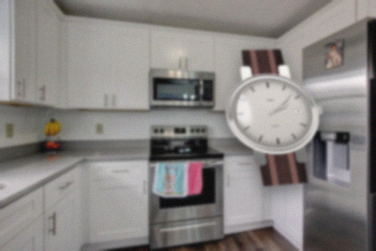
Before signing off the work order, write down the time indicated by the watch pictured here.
2:08
